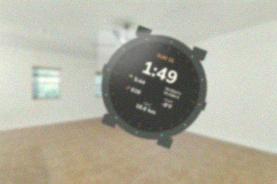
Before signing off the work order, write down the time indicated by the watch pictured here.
1:49
